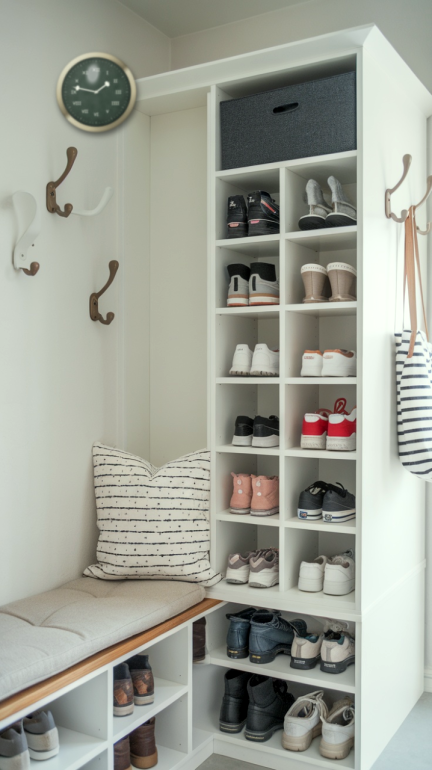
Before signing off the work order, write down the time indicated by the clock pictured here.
1:47
